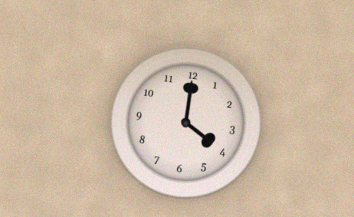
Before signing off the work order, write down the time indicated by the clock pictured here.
4:00
